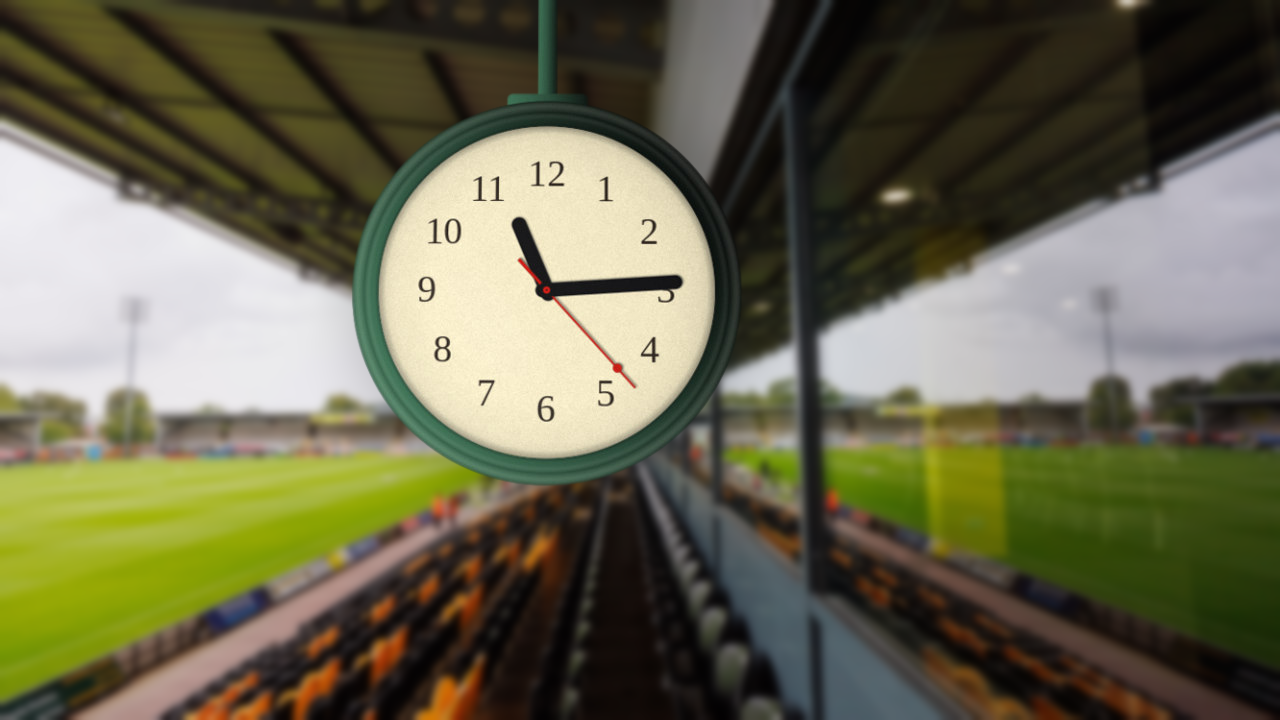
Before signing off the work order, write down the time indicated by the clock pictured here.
11:14:23
